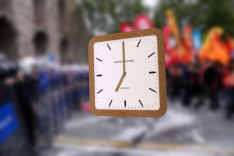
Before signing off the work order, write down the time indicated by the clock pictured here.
7:00
